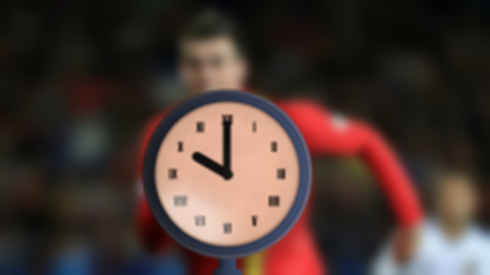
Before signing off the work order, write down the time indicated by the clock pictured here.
10:00
